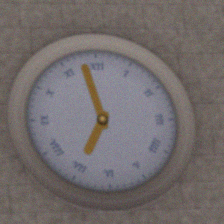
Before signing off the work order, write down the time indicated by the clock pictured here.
6:58
